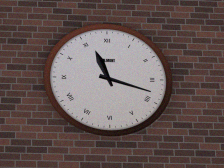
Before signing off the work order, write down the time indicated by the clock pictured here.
11:18
